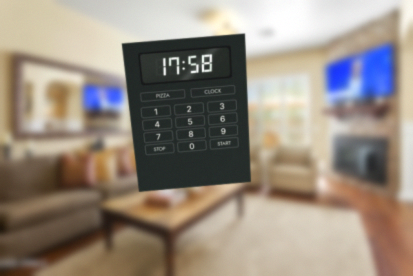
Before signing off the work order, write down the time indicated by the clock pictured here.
17:58
